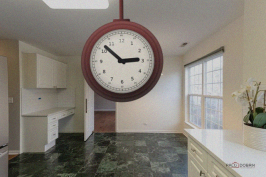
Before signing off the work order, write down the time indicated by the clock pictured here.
2:52
